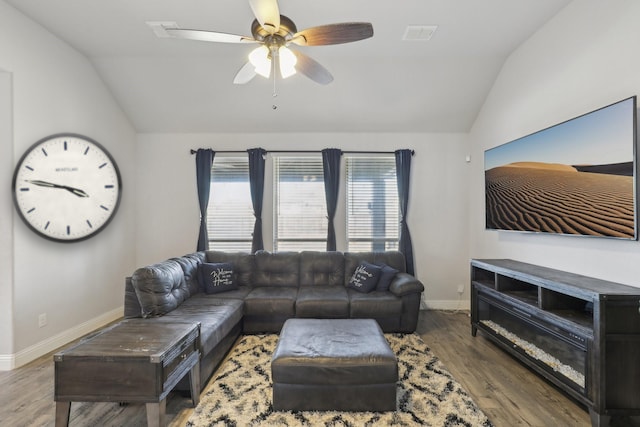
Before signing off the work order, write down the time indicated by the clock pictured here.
3:47
